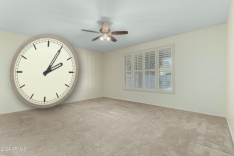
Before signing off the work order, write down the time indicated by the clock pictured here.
2:05
